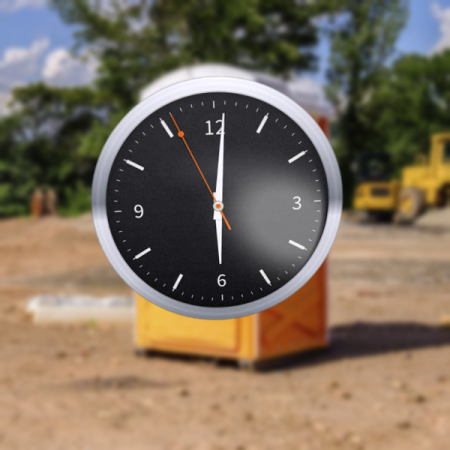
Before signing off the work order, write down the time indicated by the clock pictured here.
6:00:56
